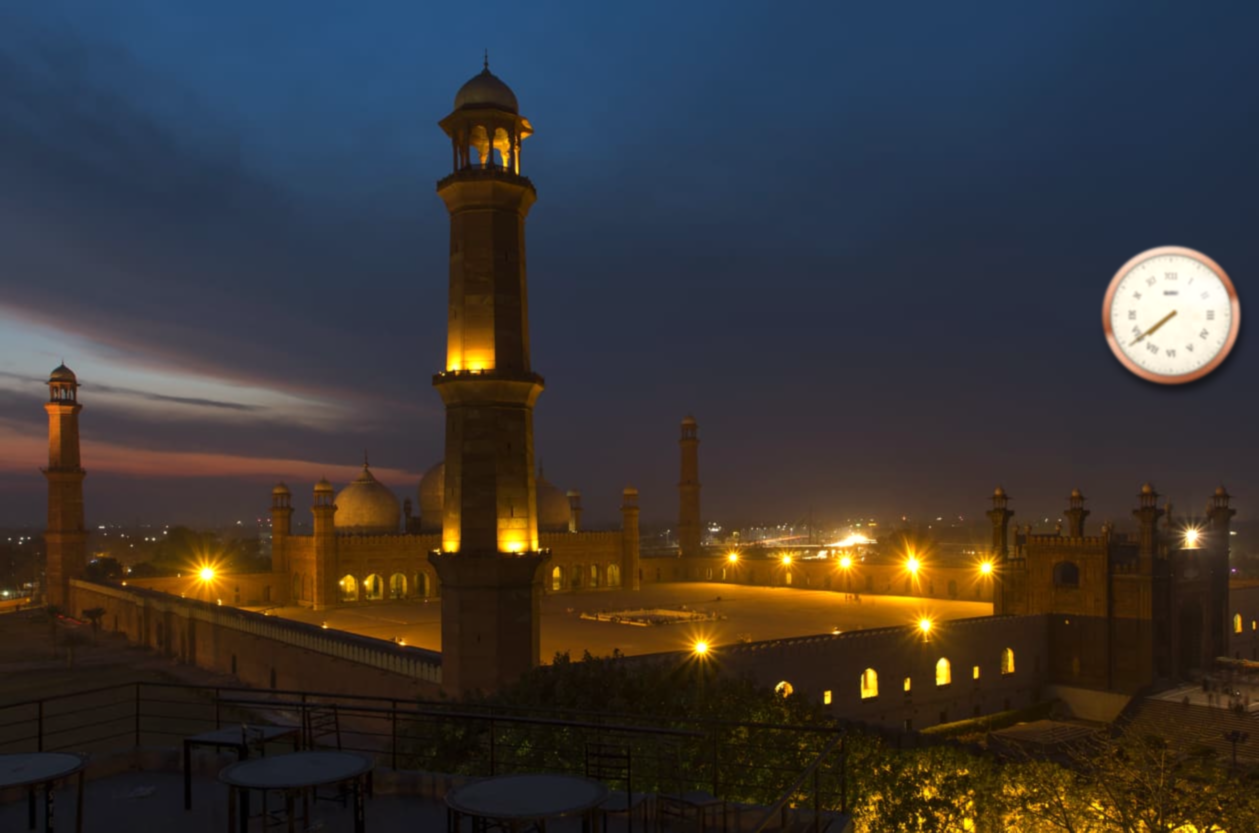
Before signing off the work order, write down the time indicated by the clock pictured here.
7:39
